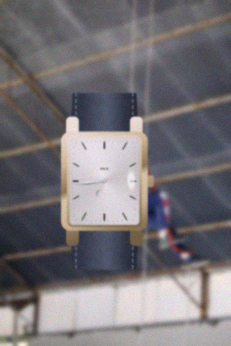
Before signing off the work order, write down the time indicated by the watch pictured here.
6:44
